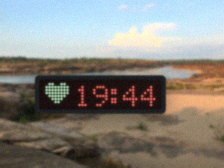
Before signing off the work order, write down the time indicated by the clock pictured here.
19:44
